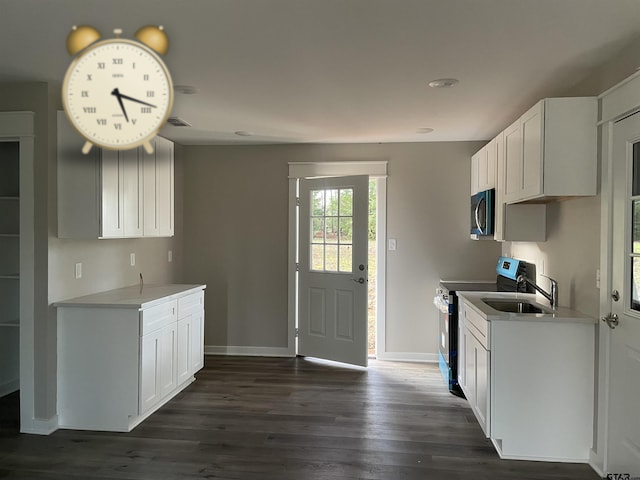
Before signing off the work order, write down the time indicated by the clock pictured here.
5:18
